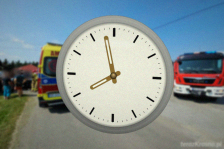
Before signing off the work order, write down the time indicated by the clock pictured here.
7:58
